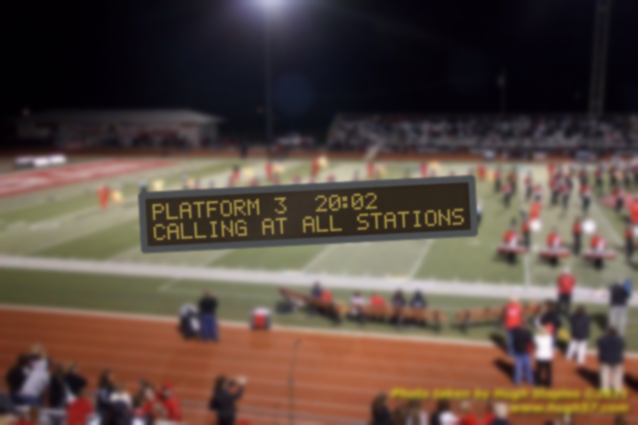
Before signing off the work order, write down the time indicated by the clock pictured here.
20:02
